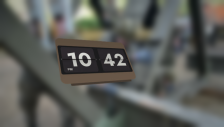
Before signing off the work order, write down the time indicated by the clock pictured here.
10:42
